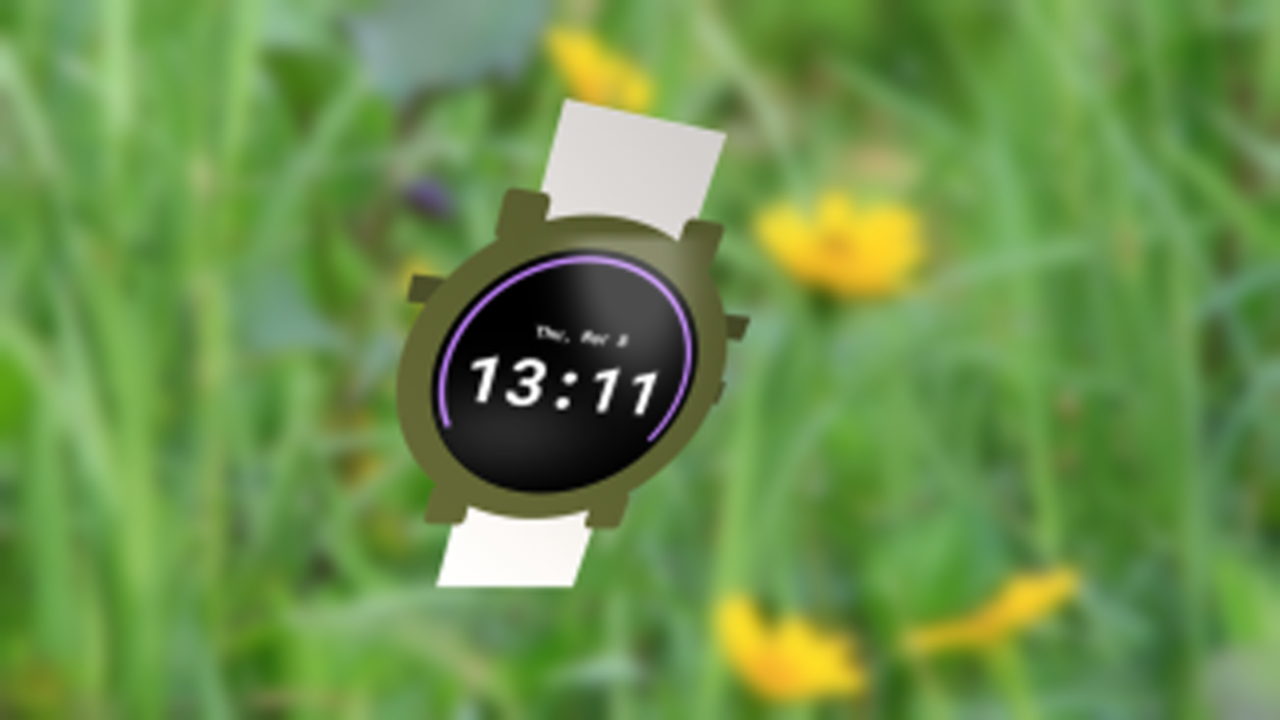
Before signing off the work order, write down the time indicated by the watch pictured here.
13:11
